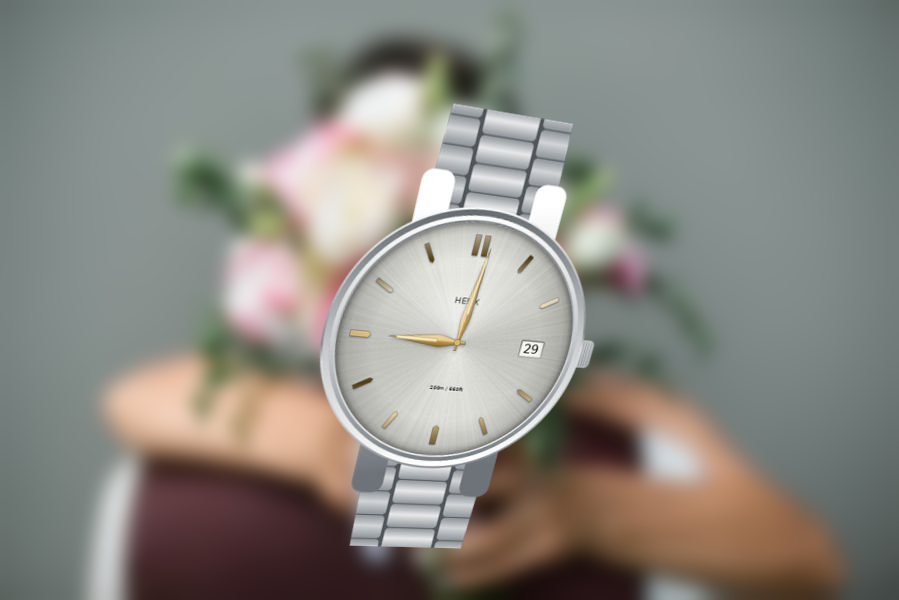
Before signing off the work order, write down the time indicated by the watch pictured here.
9:01
